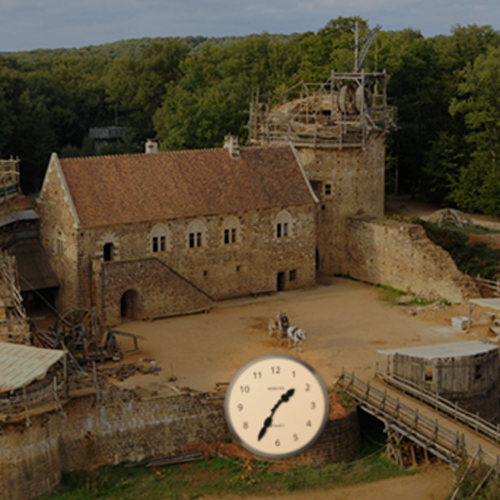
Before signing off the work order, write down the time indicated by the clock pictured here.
1:35
